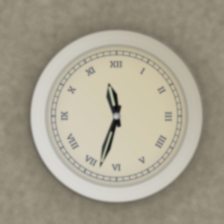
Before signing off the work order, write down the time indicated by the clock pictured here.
11:33
